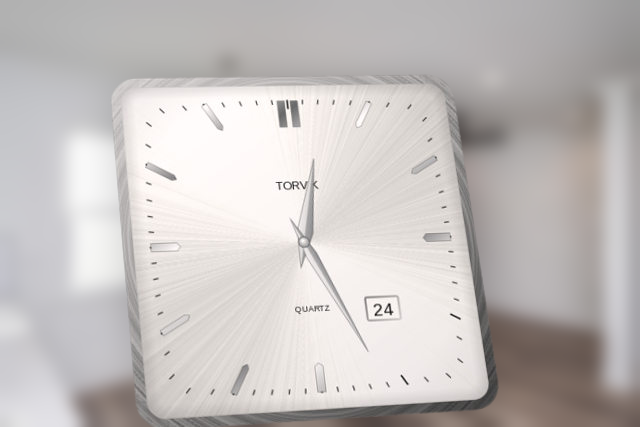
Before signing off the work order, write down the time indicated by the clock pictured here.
12:26
